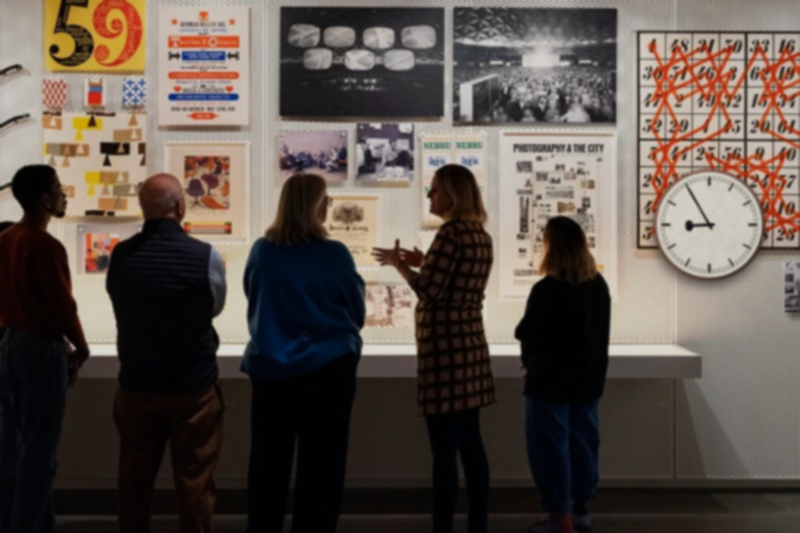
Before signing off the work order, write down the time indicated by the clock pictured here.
8:55
